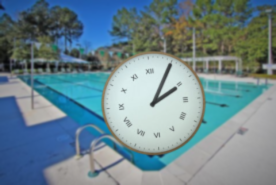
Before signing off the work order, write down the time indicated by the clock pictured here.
2:05
